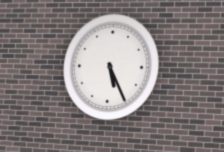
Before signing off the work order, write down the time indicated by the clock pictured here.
5:25
